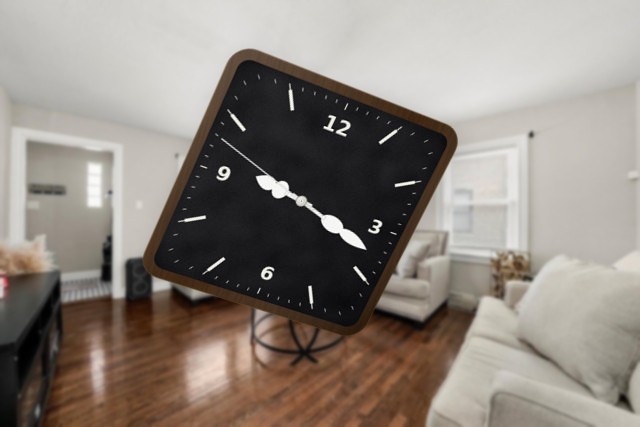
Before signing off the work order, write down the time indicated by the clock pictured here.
9:17:48
